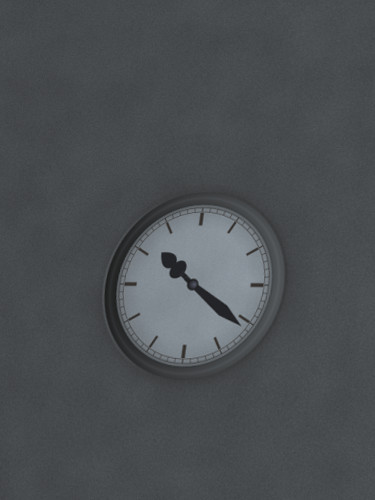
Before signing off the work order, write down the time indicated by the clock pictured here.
10:21
